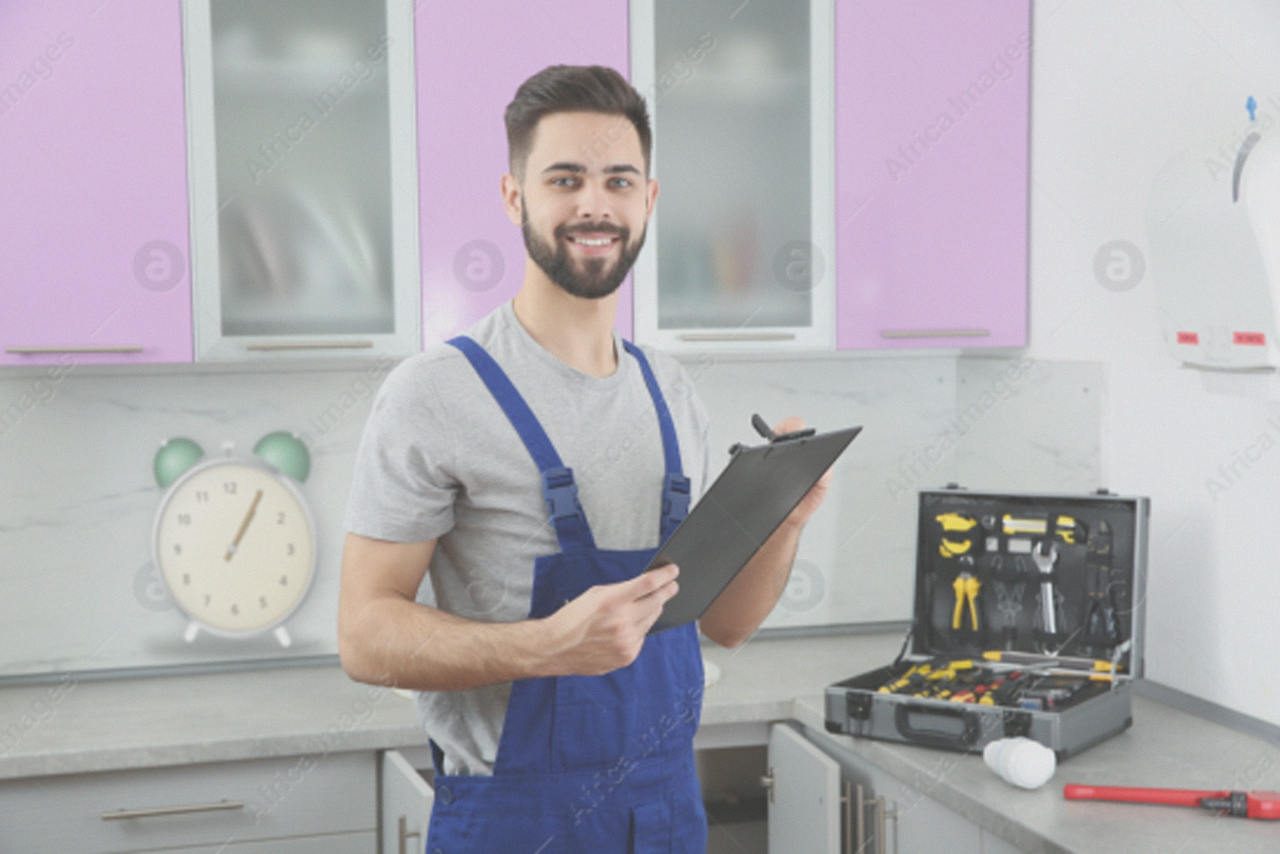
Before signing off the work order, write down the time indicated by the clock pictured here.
1:05
